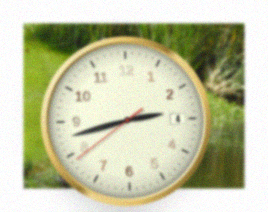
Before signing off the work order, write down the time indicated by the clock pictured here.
2:42:39
